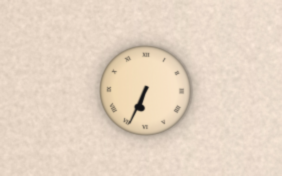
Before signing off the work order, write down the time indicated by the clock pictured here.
6:34
